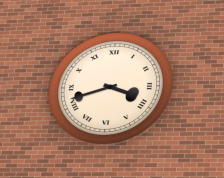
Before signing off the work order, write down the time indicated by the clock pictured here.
3:42
